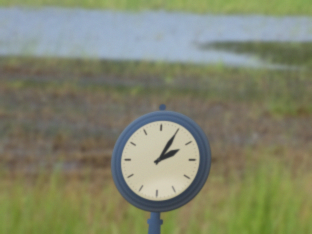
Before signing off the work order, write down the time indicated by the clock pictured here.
2:05
